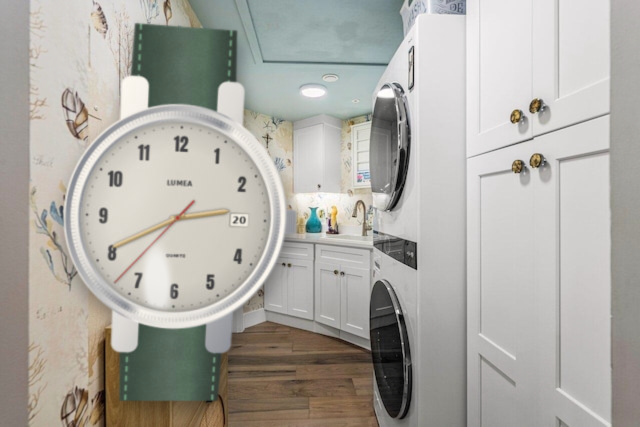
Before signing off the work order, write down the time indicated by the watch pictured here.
2:40:37
